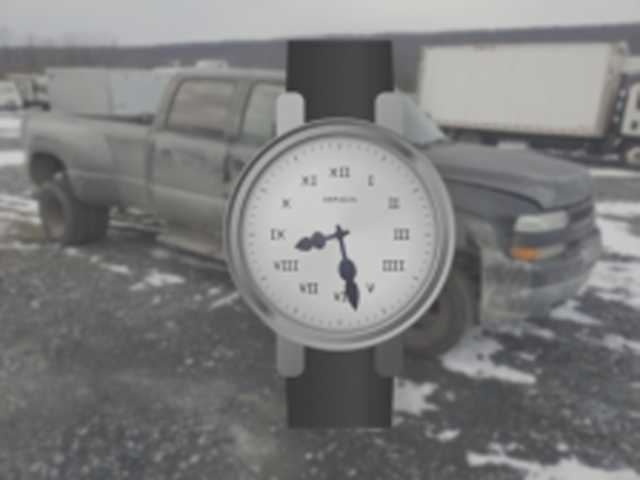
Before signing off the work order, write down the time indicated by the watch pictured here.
8:28
